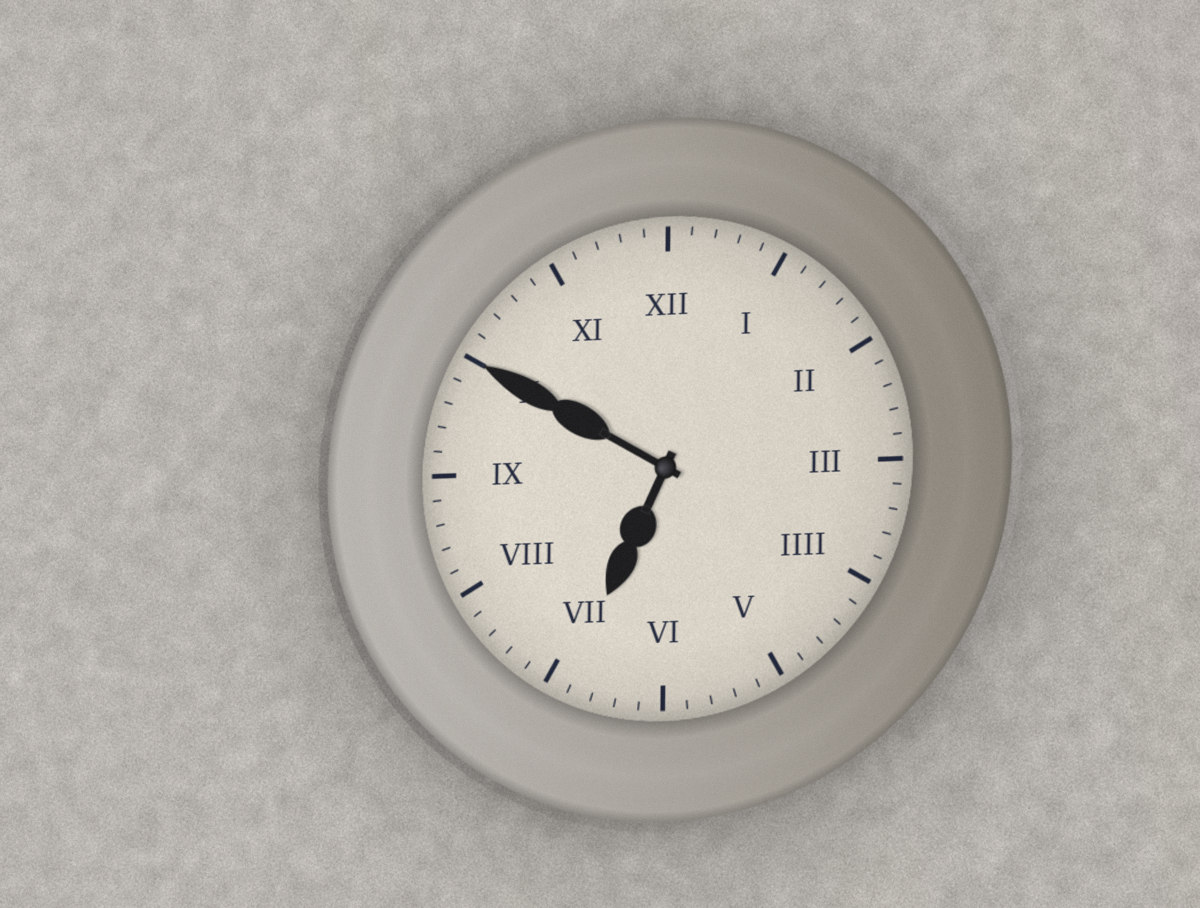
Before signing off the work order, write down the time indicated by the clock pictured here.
6:50
